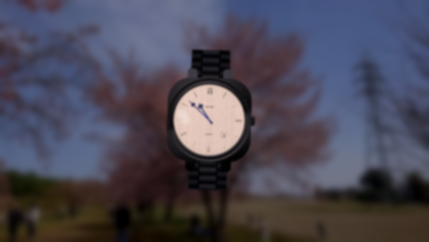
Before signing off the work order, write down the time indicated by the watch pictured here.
10:52
